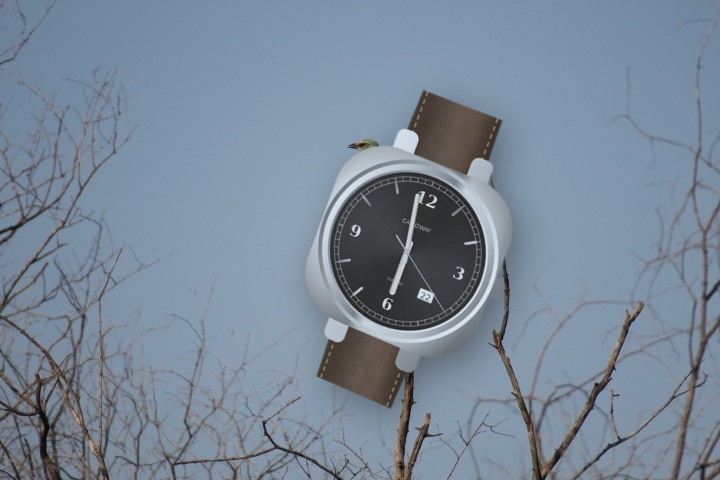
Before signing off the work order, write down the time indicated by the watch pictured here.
5:58:21
